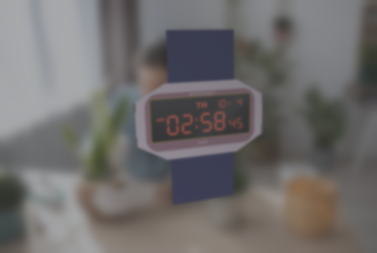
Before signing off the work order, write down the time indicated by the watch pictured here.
2:58
